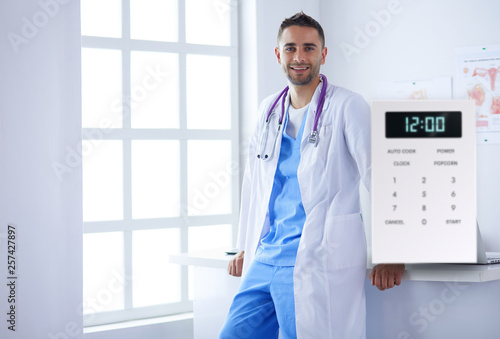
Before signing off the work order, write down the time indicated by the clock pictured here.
12:00
